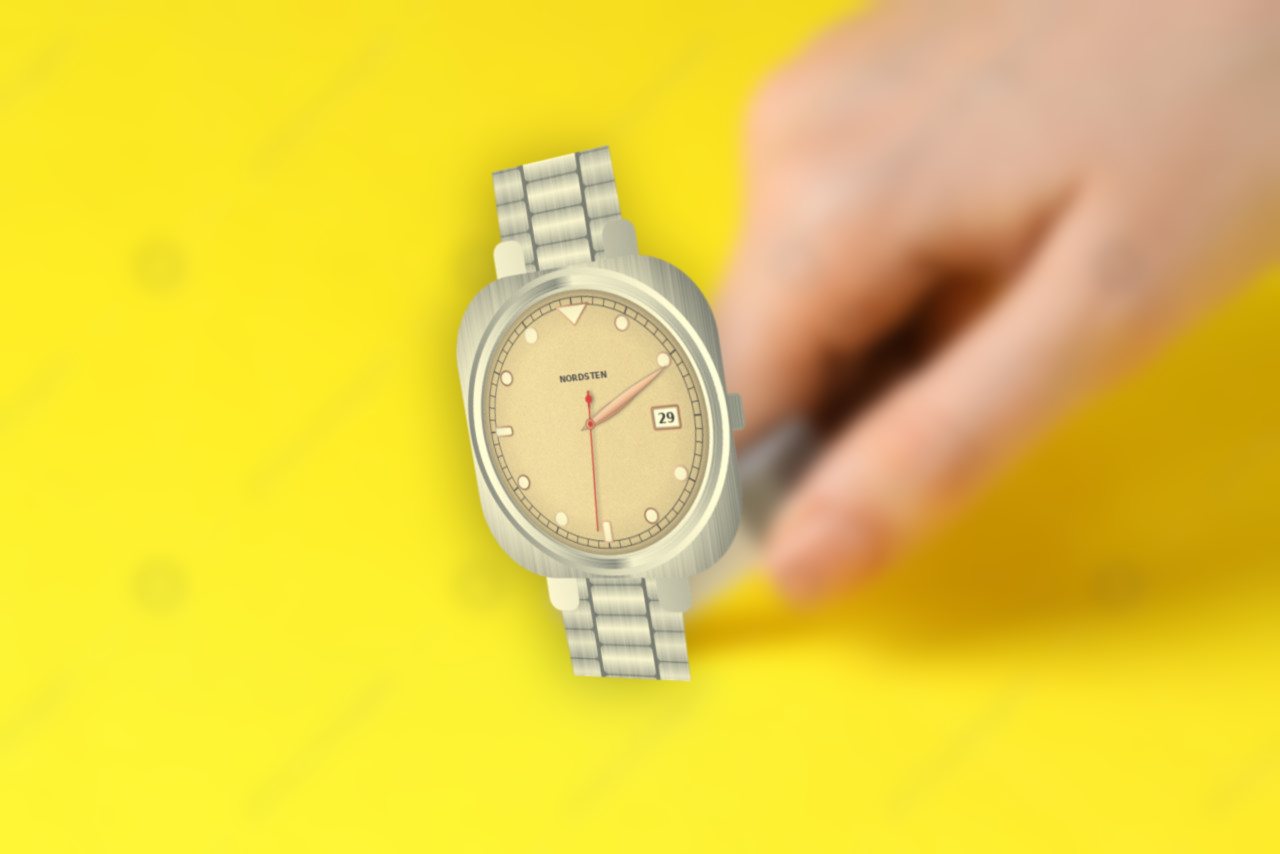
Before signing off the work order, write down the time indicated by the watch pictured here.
2:10:31
